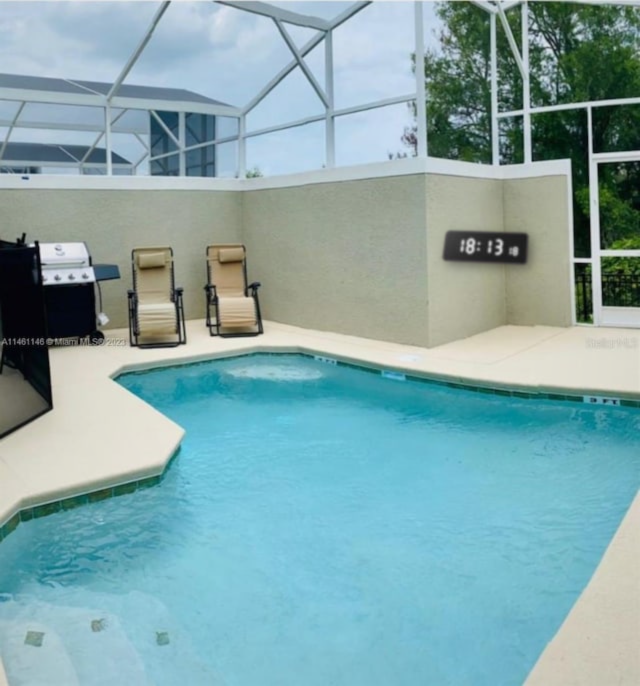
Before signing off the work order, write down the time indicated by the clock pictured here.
18:13
